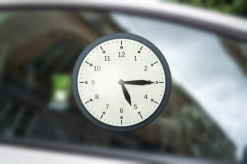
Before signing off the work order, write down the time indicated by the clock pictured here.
5:15
